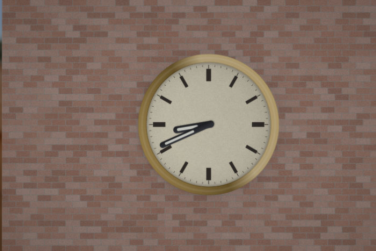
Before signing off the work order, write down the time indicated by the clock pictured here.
8:41
